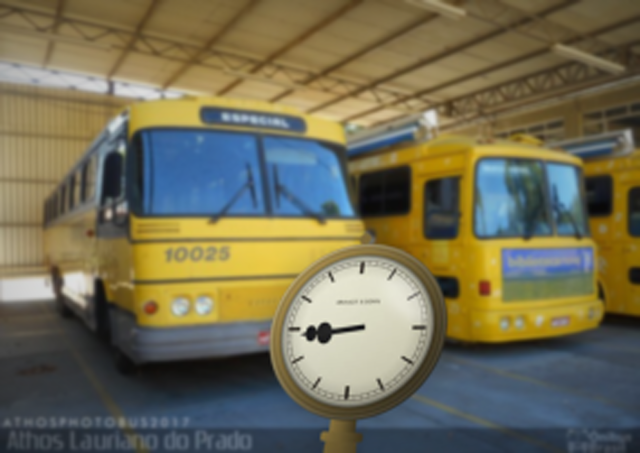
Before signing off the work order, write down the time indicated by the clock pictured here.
8:44
